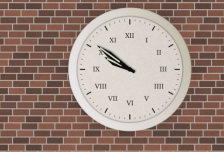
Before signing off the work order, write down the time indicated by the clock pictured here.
9:51
